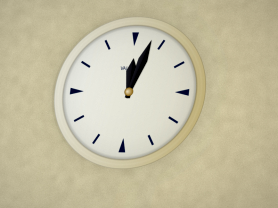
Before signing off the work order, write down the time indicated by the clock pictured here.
12:03
